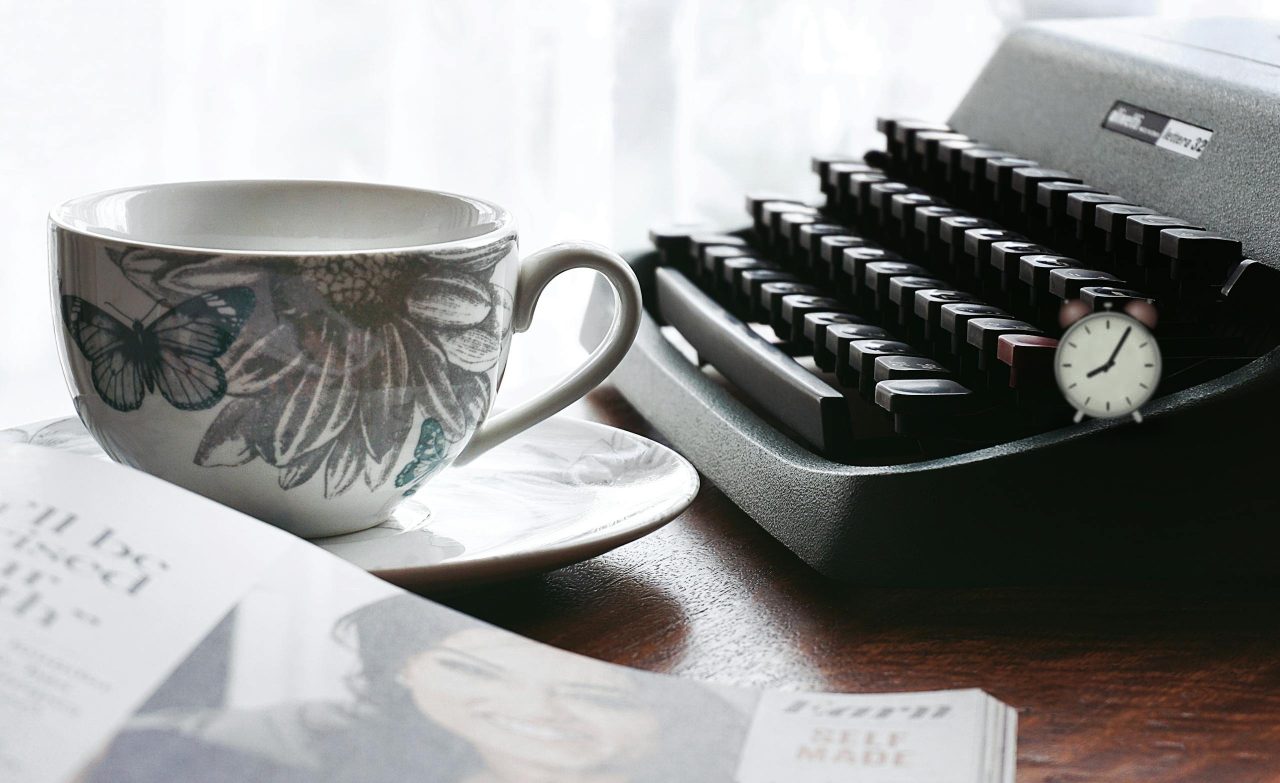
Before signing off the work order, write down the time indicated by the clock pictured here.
8:05
